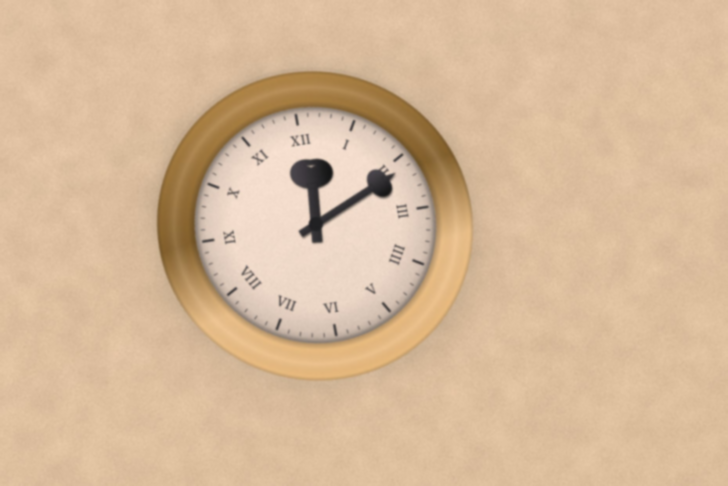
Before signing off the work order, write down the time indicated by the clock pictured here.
12:11
